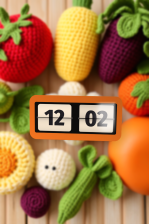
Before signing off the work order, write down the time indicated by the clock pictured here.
12:02
